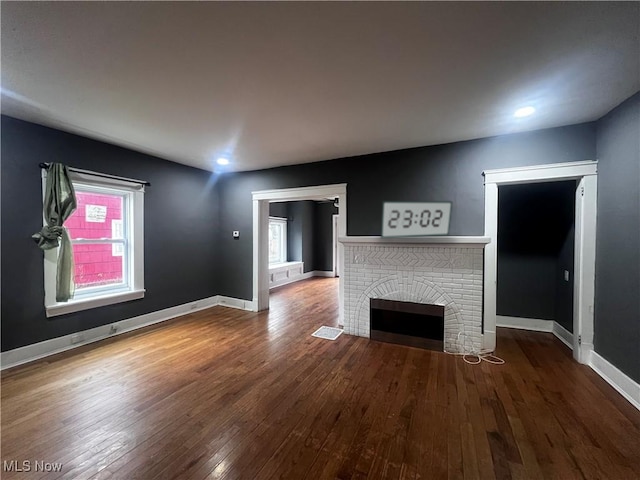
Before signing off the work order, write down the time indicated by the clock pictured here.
23:02
